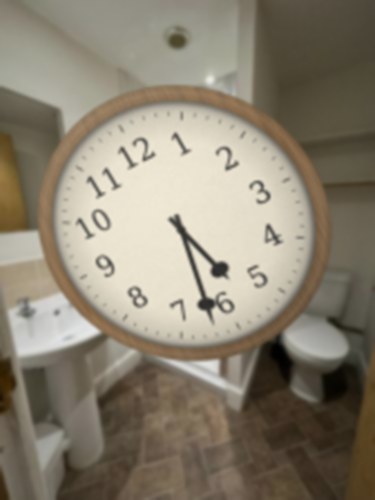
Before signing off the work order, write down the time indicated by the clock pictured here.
5:32
